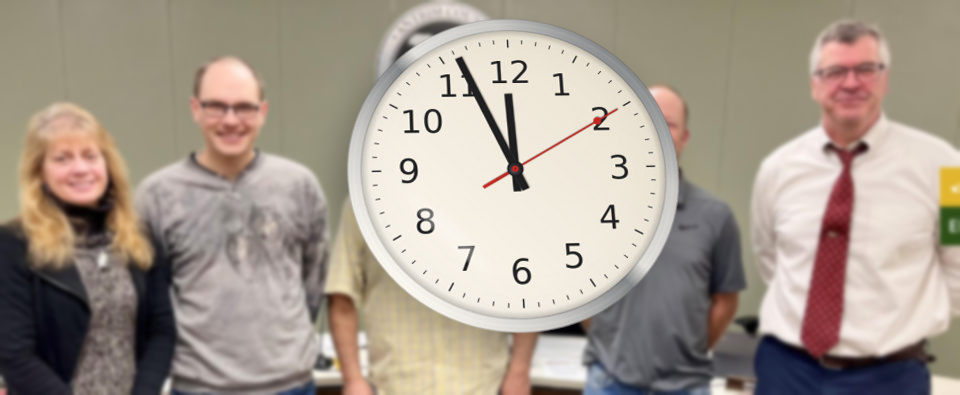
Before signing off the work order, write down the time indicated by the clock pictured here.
11:56:10
